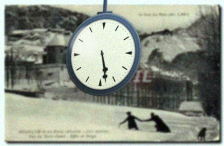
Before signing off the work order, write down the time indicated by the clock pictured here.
5:28
